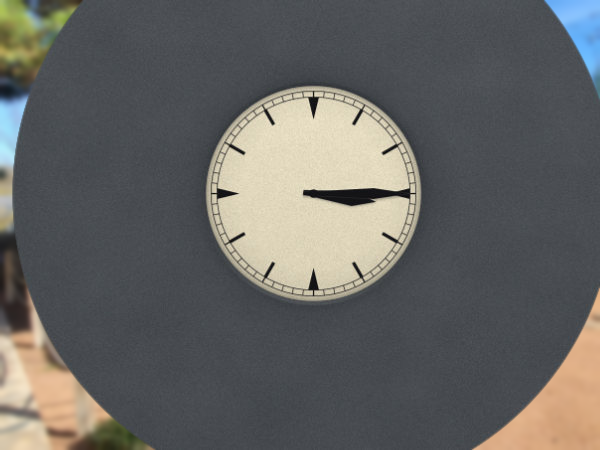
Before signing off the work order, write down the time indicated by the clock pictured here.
3:15
